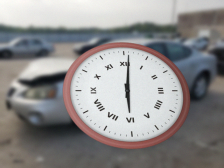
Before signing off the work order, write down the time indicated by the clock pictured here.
6:01
